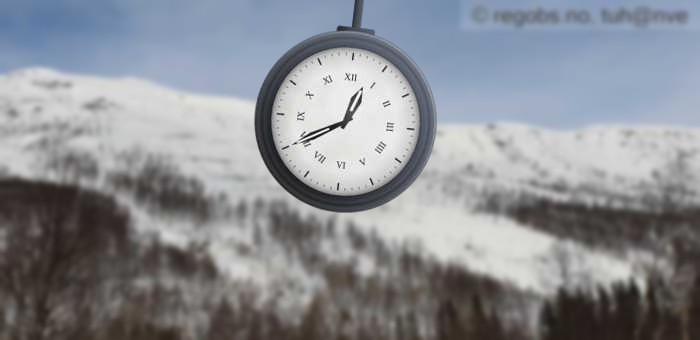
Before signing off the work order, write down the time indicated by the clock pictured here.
12:40
